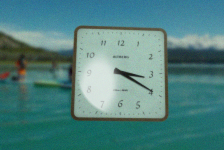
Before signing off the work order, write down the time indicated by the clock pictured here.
3:20
